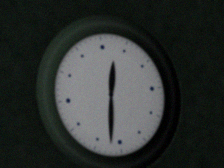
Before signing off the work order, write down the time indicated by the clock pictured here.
12:32
